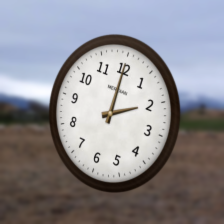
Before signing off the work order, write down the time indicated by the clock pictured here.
2:00
